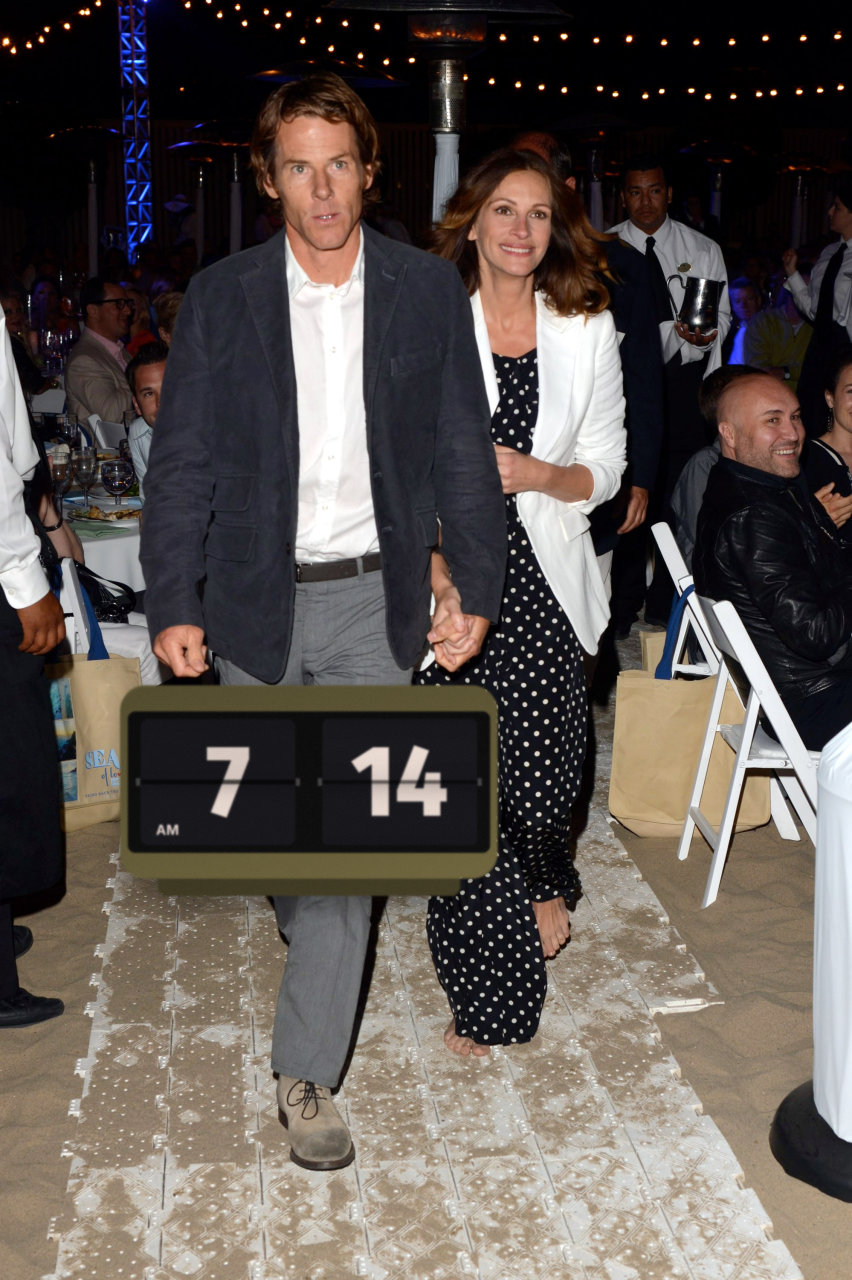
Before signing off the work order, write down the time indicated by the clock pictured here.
7:14
